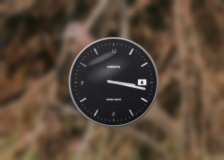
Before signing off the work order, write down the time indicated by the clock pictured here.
3:17
